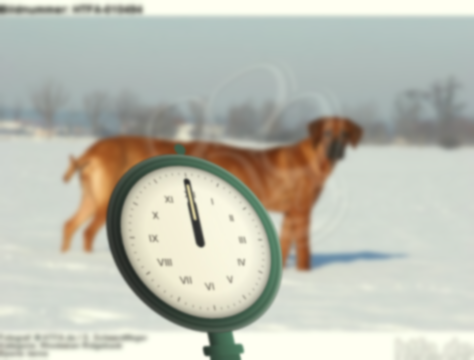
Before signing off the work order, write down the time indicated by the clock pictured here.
12:00
